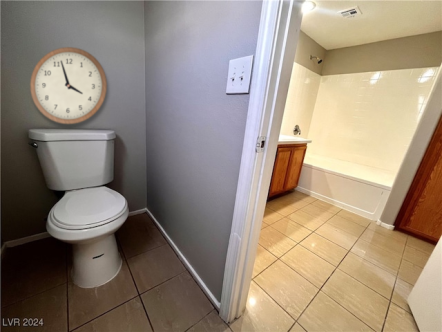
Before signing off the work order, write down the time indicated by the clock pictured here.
3:57
